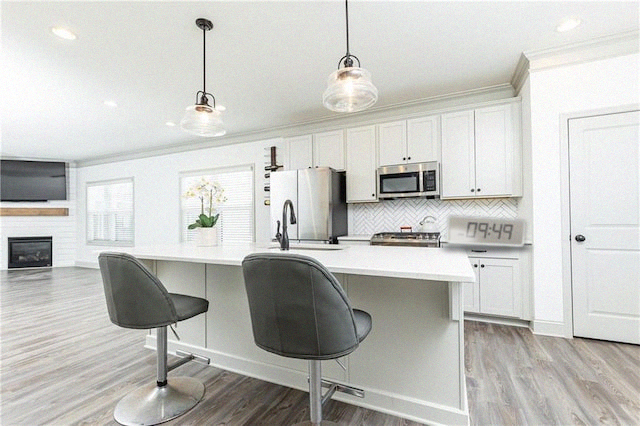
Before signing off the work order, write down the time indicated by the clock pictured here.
9:49
